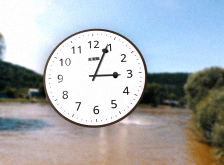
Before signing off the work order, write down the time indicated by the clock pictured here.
3:04
